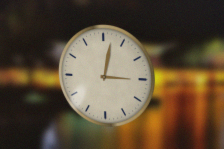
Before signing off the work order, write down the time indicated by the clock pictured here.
3:02
